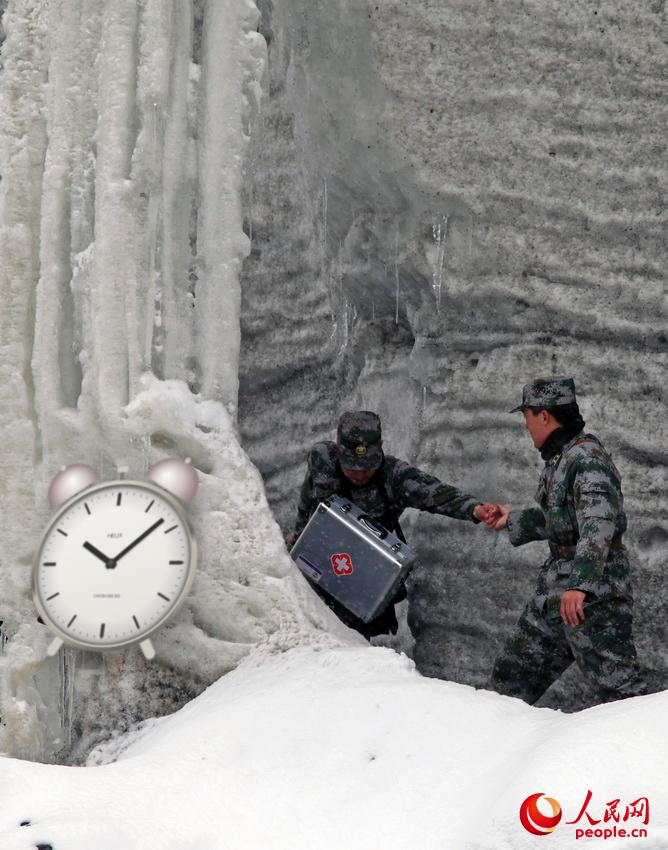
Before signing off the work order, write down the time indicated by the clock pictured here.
10:08
